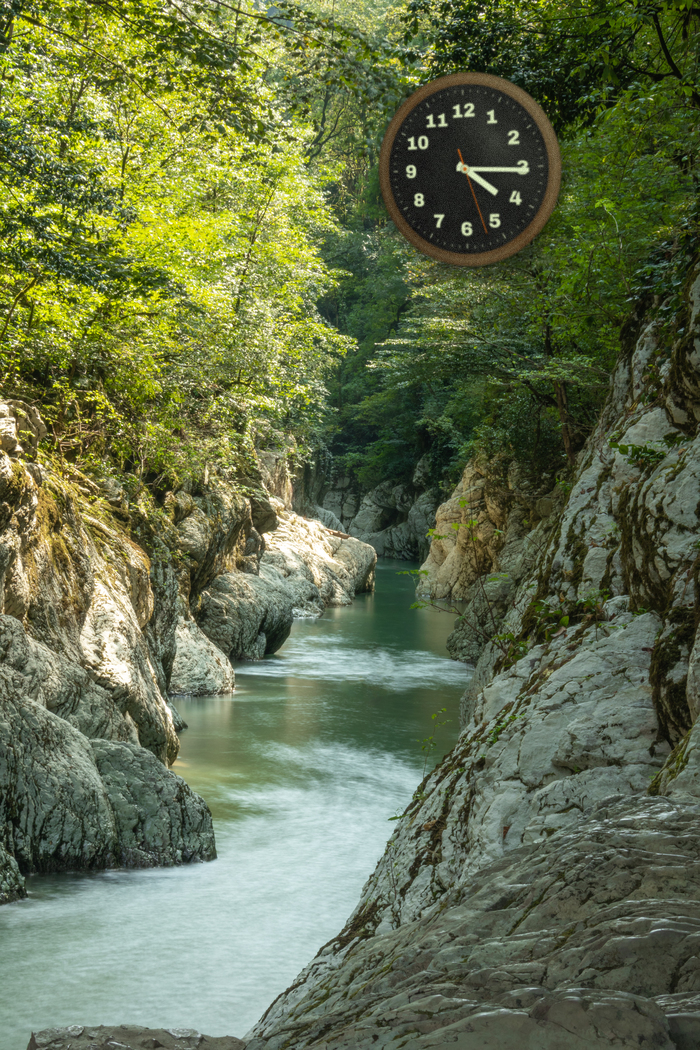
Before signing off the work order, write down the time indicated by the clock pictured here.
4:15:27
